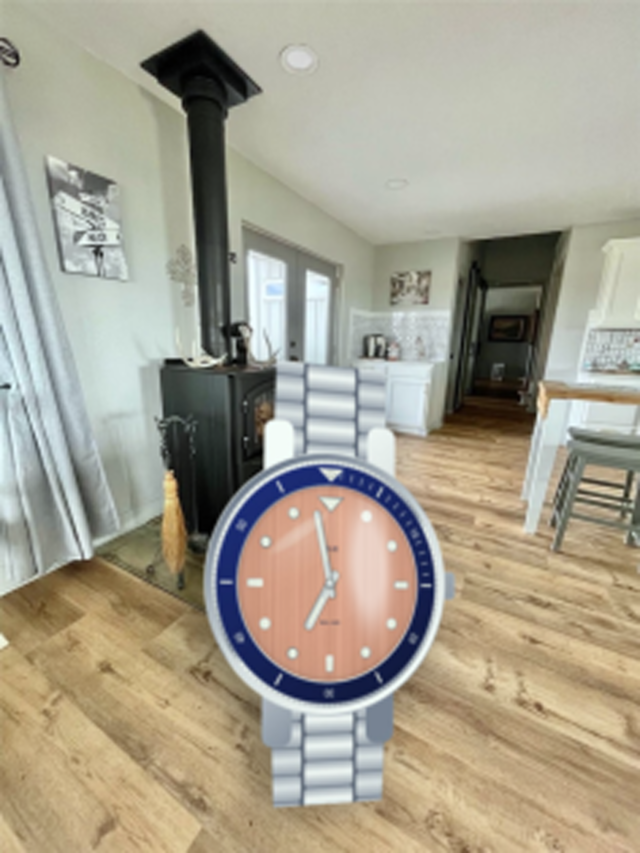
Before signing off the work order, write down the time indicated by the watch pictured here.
6:58
